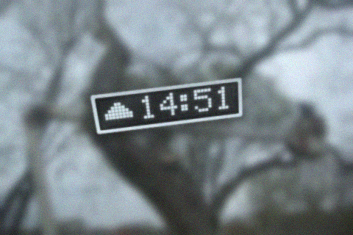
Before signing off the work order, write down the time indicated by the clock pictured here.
14:51
